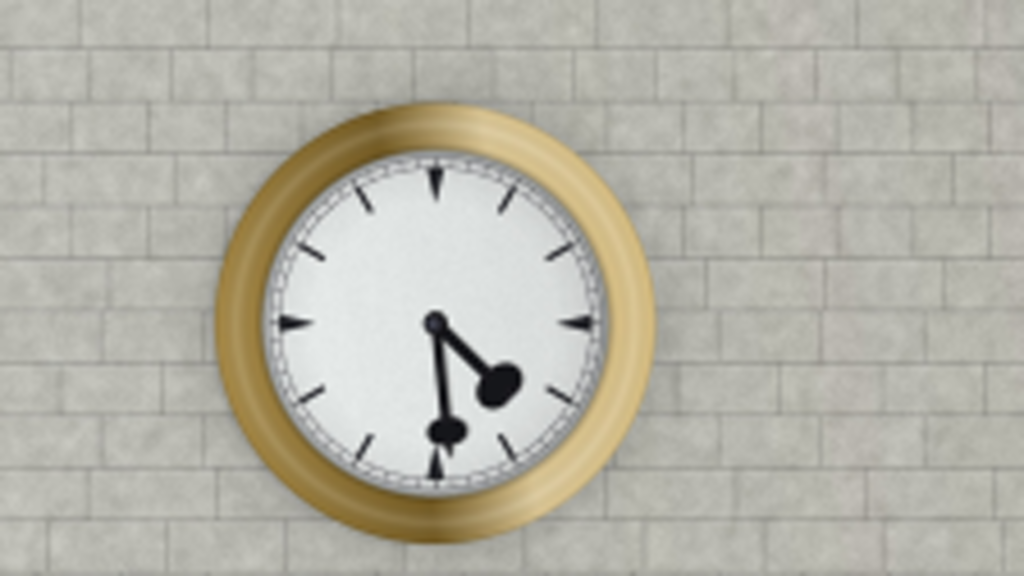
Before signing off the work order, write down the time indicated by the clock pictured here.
4:29
